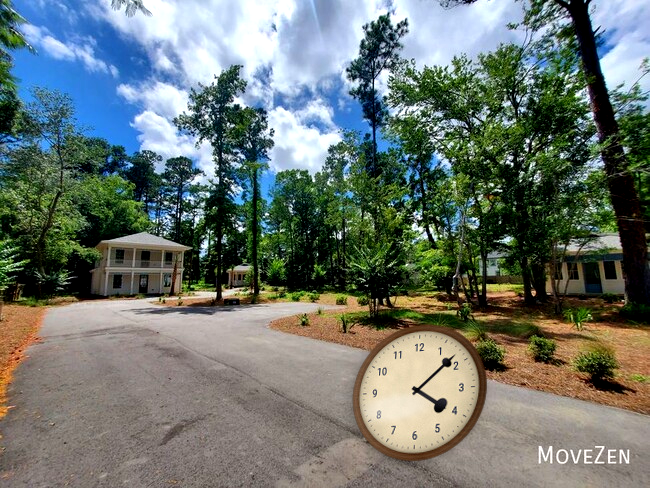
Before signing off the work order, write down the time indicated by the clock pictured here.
4:08
